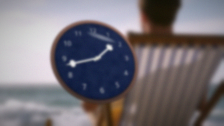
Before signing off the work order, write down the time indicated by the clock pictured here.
1:43
